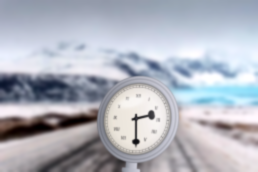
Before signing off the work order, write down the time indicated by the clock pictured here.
2:29
